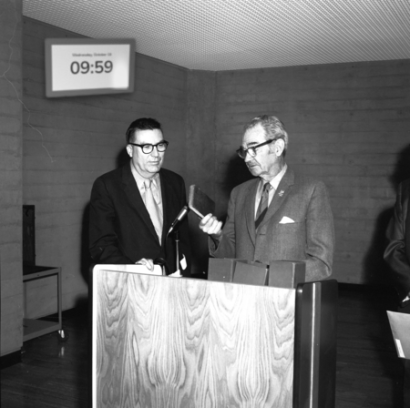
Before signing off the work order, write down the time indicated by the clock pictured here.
9:59
